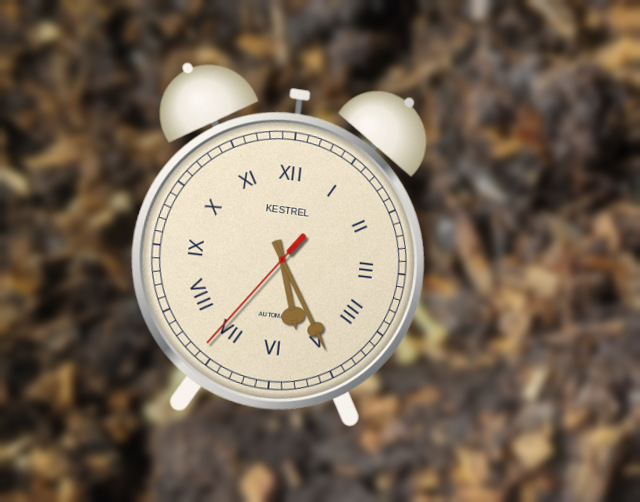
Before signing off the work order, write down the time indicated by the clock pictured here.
5:24:36
